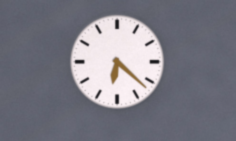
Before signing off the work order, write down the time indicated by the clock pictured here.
6:22
